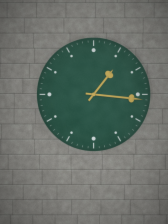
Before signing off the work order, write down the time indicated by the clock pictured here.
1:16
